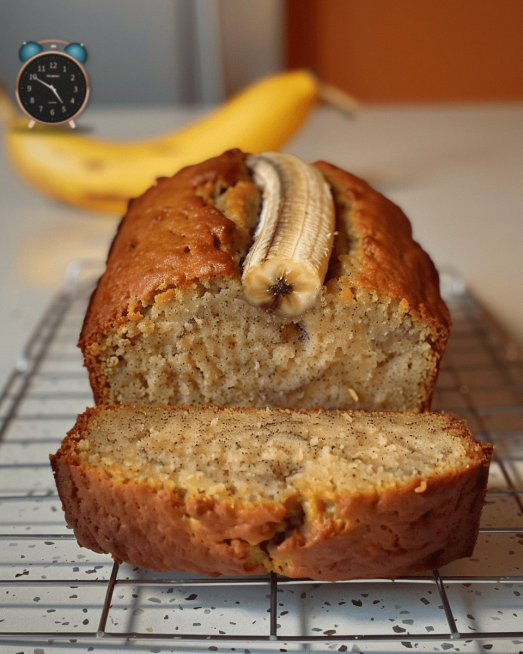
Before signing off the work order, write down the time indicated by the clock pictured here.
4:50
